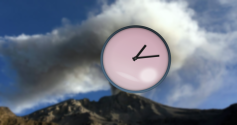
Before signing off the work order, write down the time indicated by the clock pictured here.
1:14
